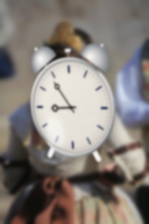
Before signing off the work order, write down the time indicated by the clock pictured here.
8:54
